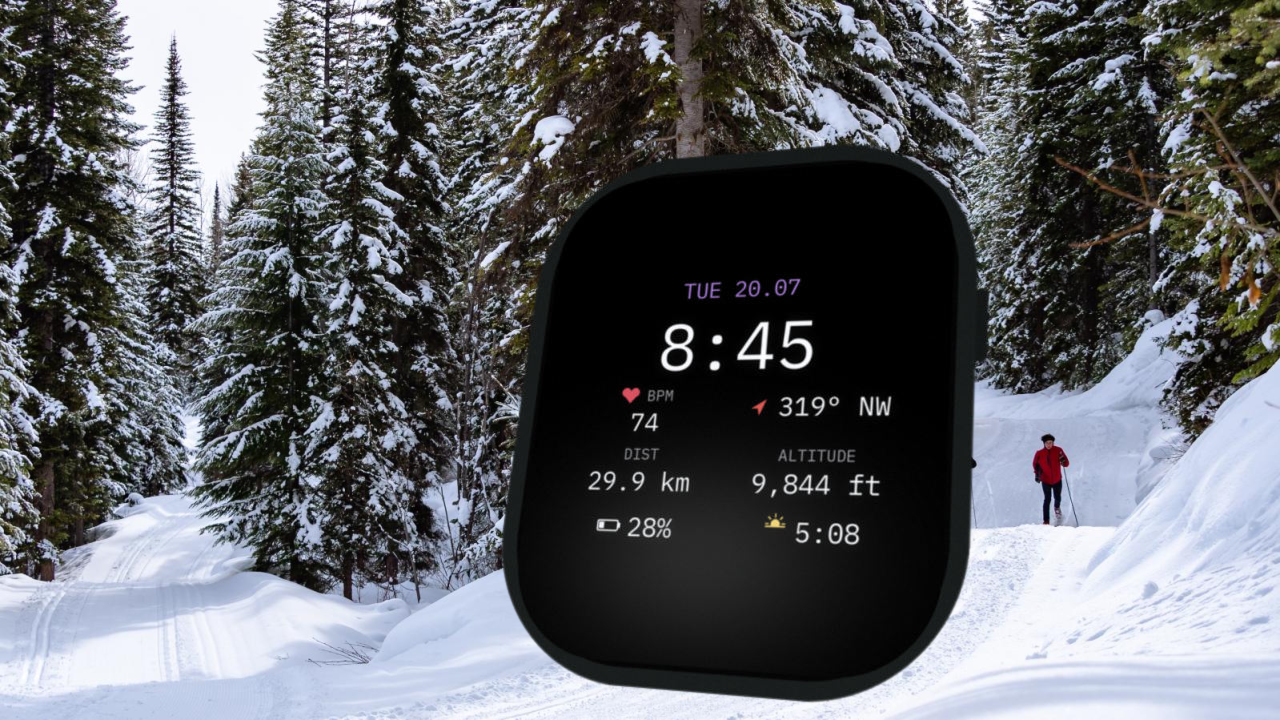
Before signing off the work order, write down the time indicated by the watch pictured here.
8:45
